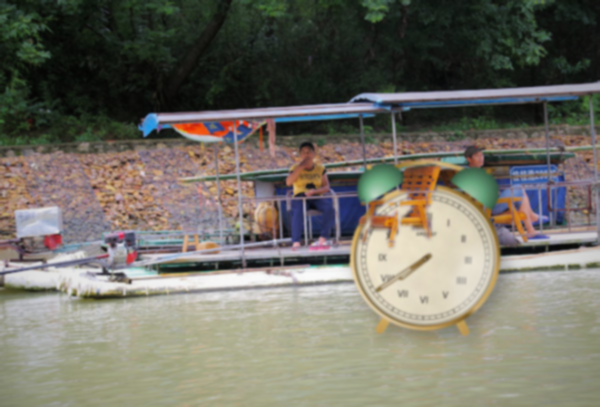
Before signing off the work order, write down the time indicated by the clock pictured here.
7:39
